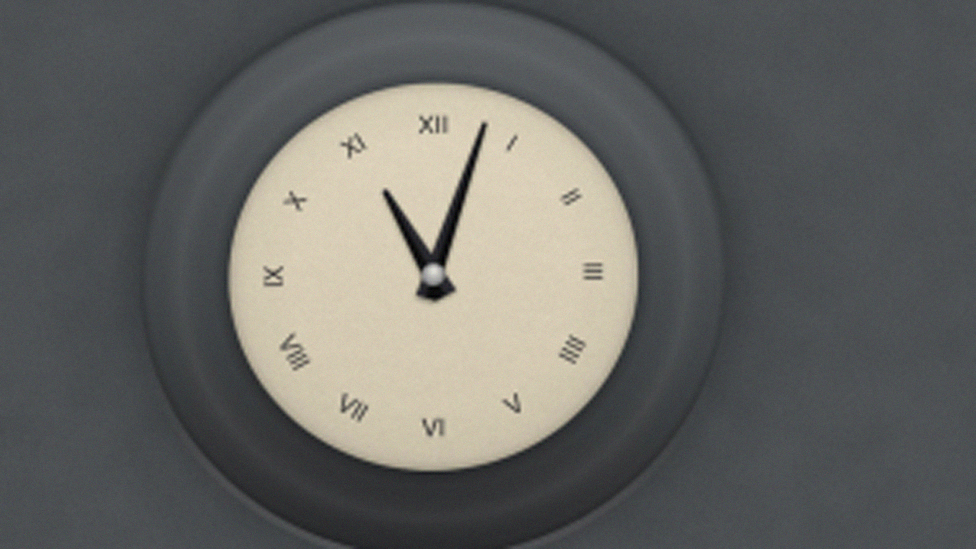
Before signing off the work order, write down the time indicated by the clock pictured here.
11:03
